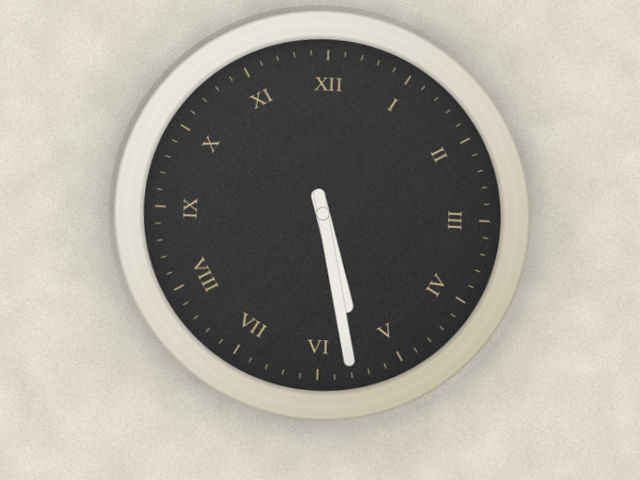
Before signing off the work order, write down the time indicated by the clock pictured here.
5:28
